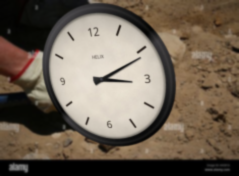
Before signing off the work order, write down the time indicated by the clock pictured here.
3:11
